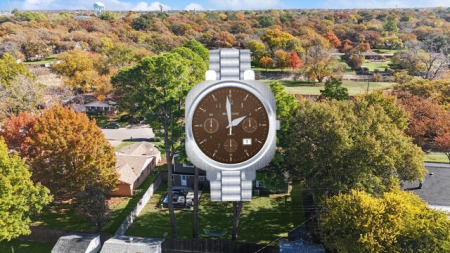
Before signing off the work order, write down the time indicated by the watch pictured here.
1:59
